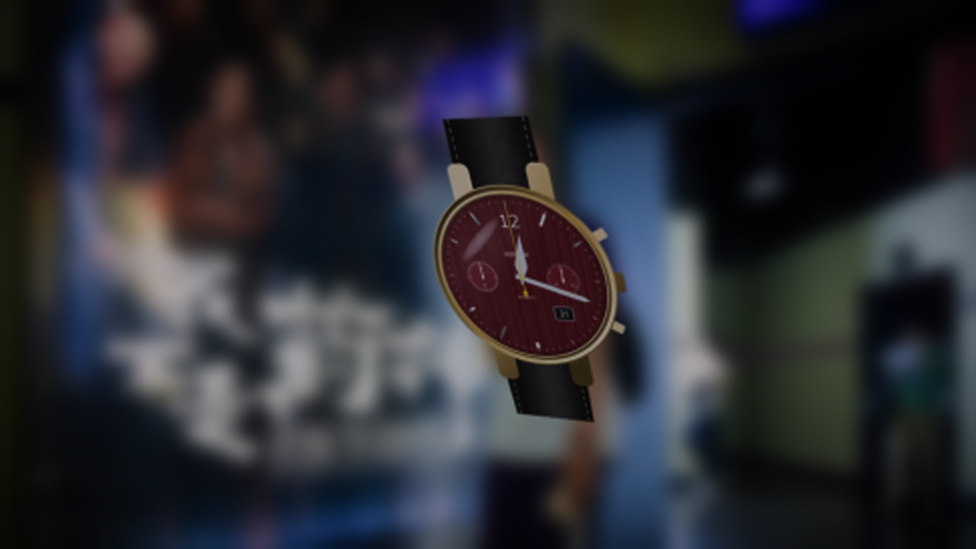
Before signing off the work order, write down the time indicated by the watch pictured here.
12:18
